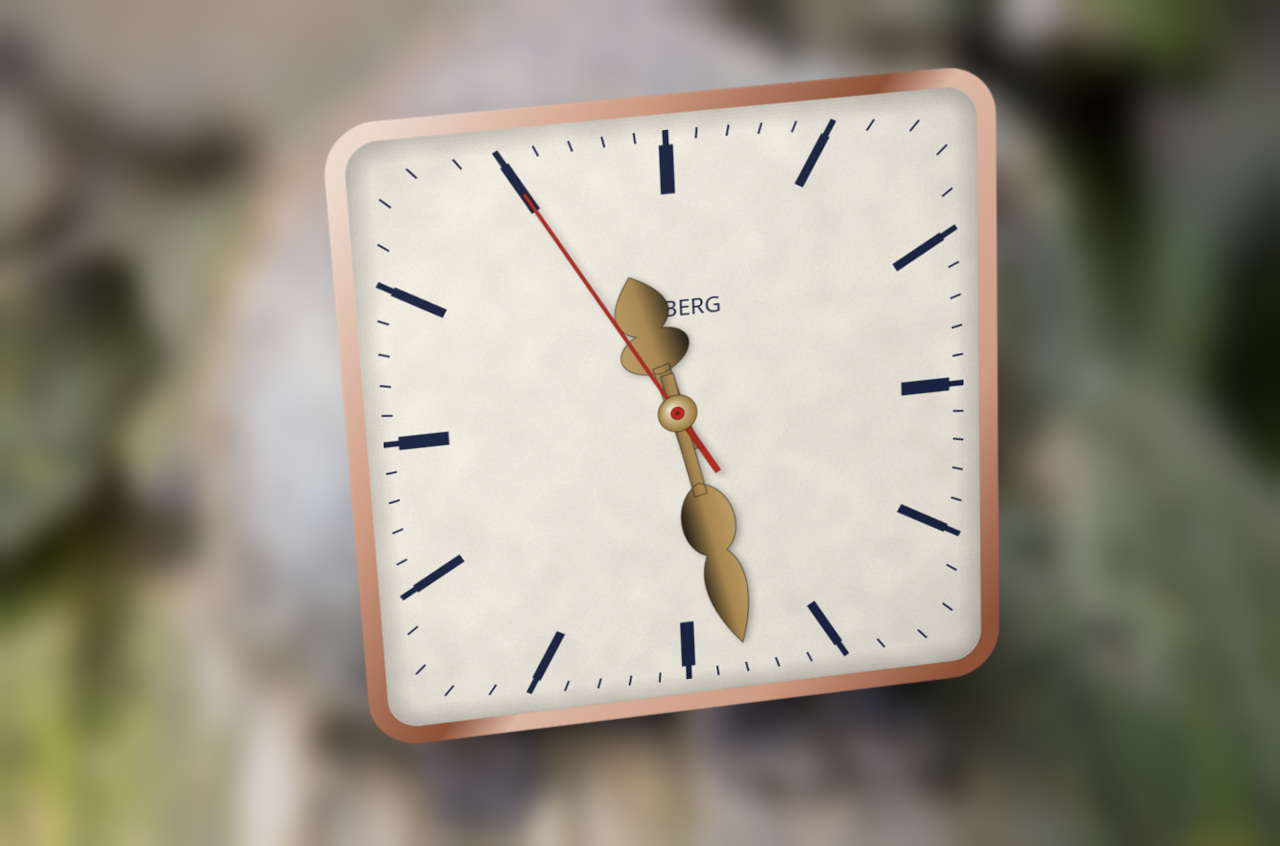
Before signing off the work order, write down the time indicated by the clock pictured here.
11:27:55
